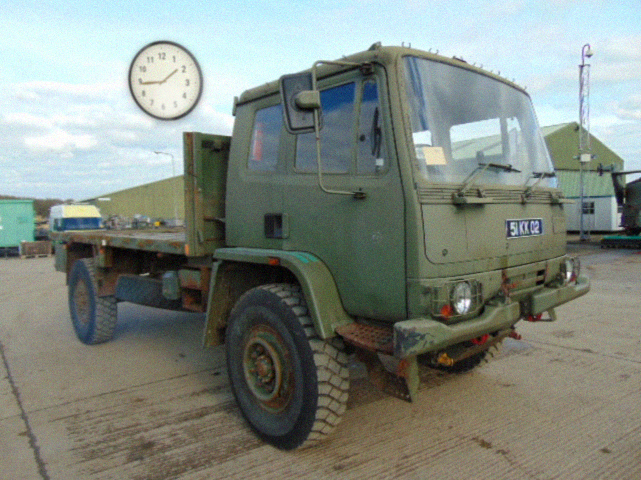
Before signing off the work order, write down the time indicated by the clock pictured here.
1:44
